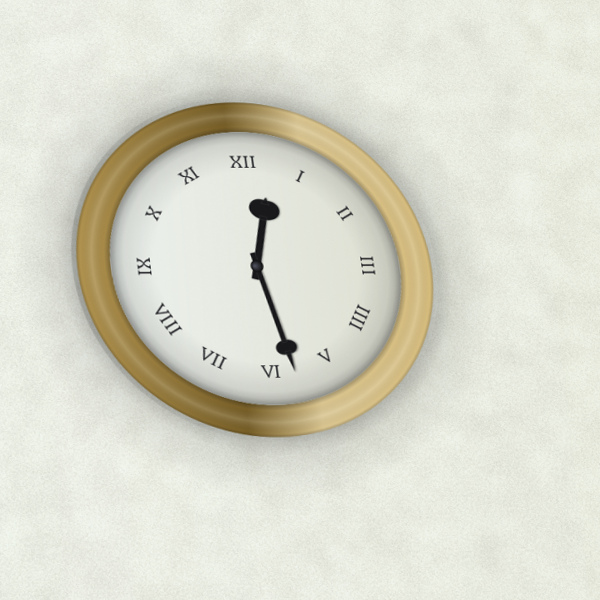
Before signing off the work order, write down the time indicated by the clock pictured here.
12:28
